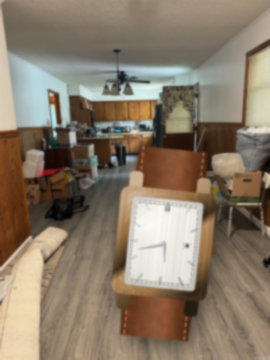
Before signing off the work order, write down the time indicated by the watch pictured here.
5:42
